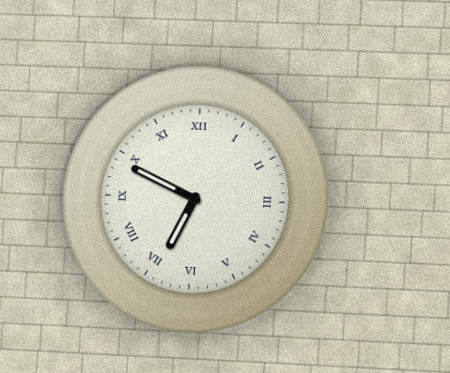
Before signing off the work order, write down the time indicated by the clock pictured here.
6:49
